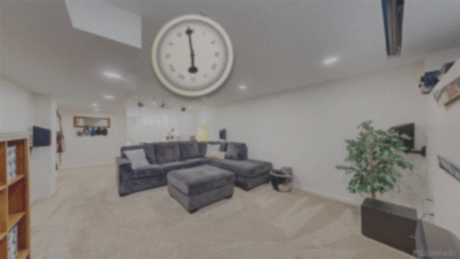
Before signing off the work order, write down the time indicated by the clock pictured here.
5:59
